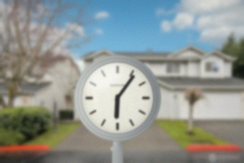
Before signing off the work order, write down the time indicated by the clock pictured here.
6:06
